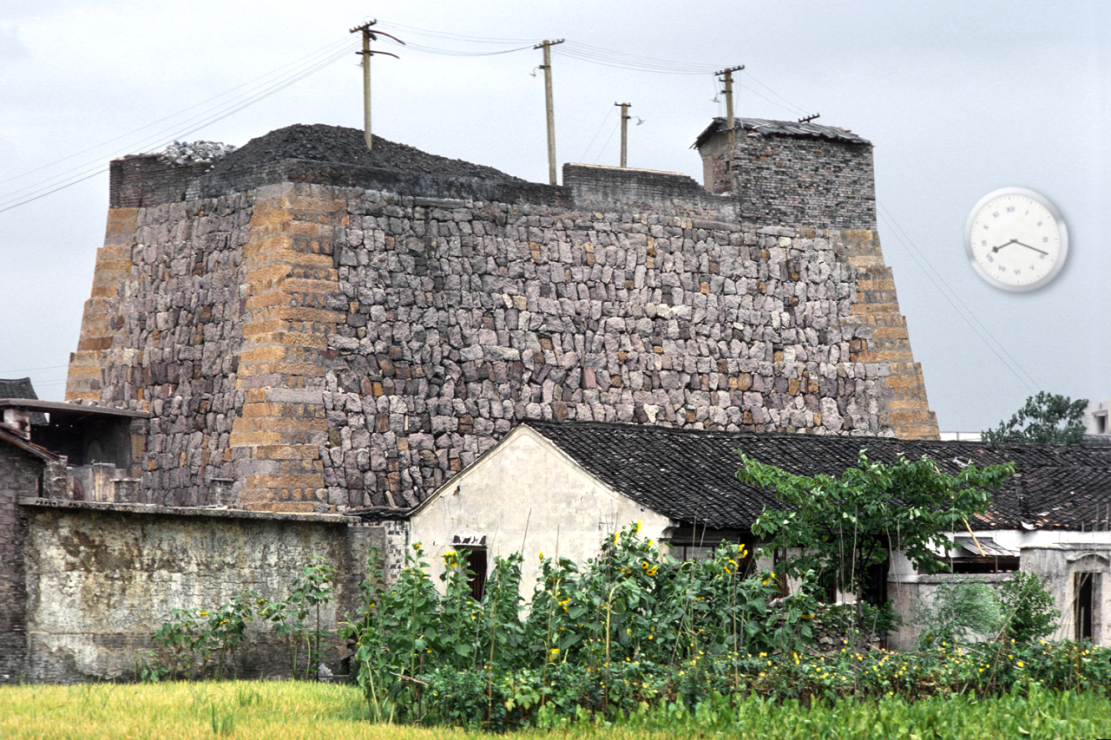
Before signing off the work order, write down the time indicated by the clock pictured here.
8:19
